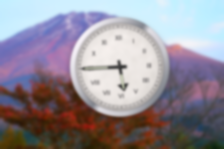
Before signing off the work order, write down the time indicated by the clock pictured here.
5:45
